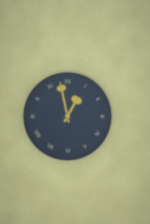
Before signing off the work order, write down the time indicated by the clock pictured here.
12:58
